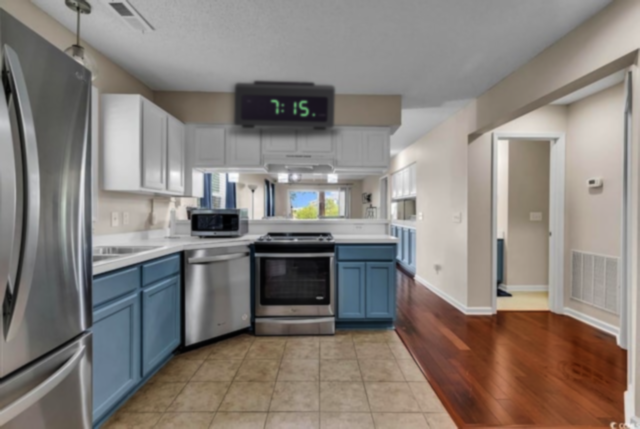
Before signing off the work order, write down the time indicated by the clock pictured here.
7:15
